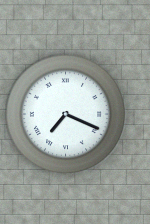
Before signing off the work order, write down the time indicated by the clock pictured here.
7:19
